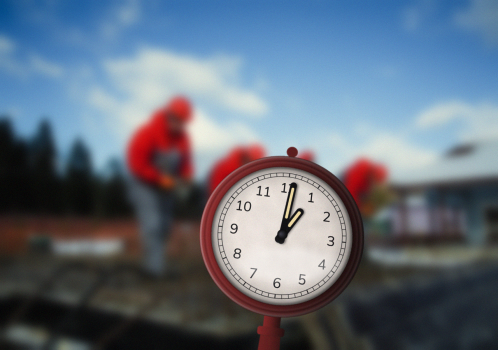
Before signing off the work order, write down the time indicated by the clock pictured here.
1:01
